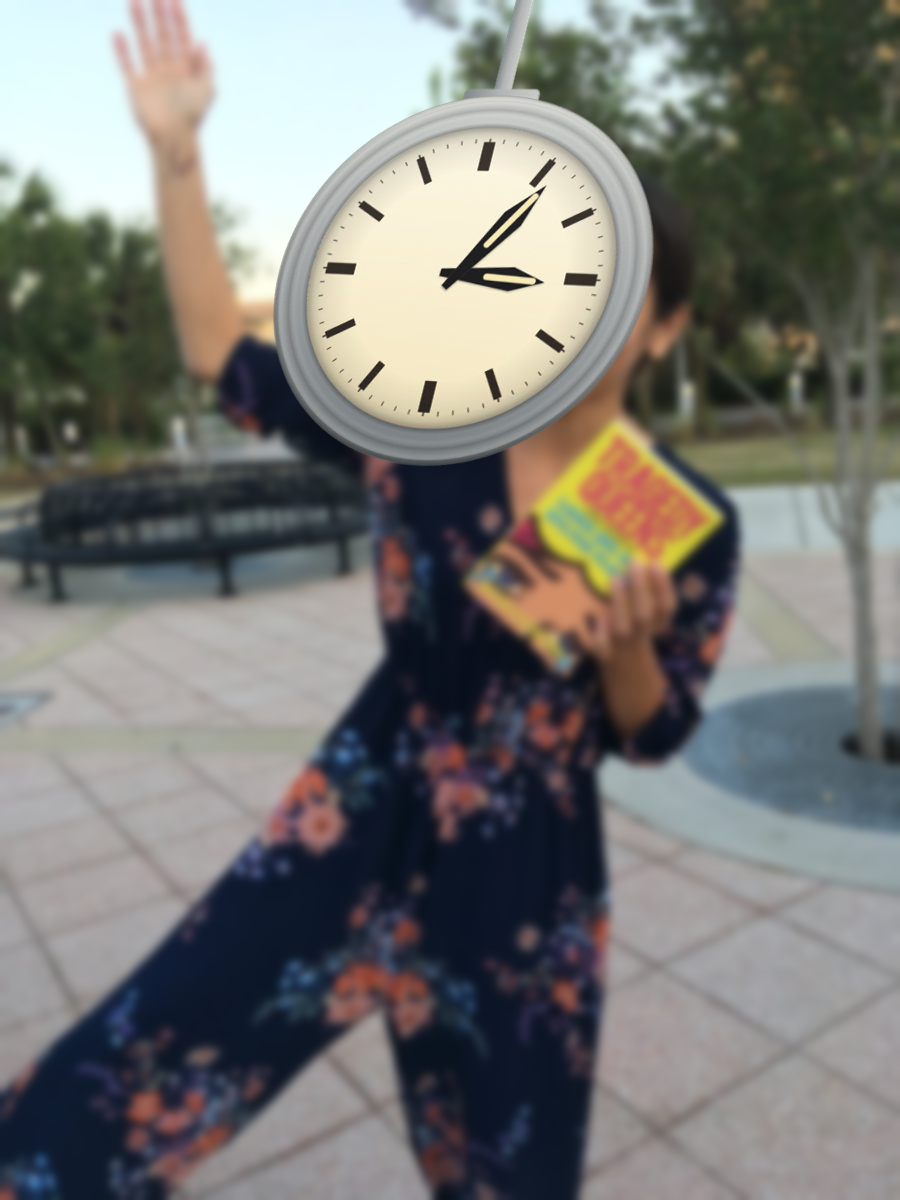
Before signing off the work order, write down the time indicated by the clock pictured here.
3:06
